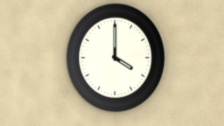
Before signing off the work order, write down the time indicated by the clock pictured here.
4:00
